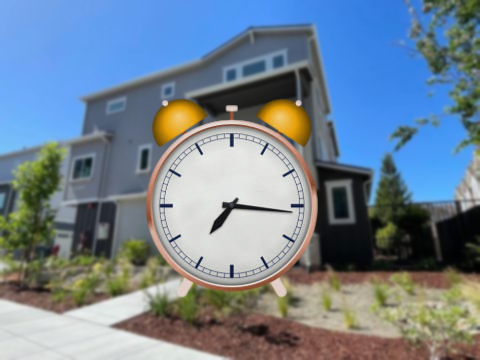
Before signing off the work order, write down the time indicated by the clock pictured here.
7:16
